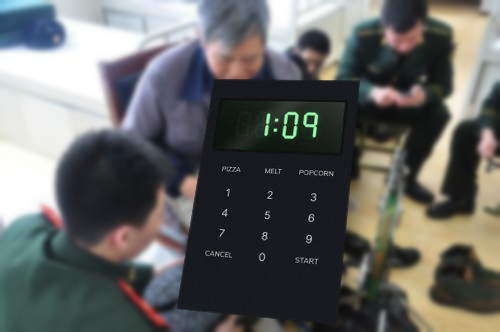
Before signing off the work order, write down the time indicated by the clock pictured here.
1:09
